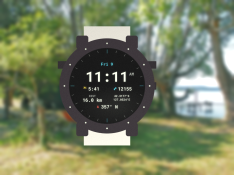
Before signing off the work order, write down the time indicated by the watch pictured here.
11:11
